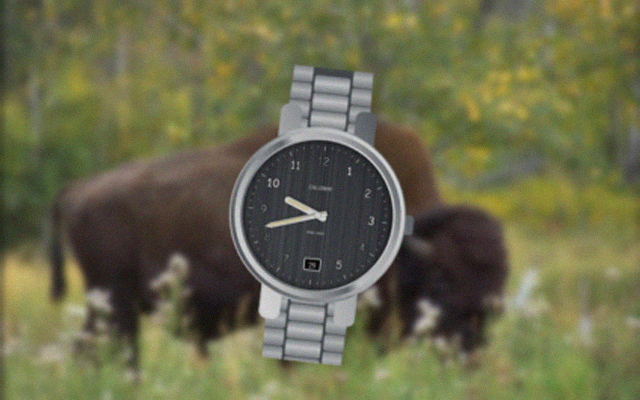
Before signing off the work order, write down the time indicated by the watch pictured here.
9:42
